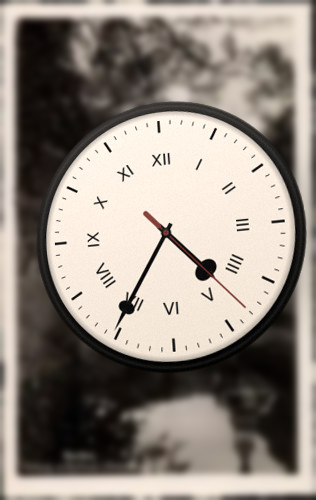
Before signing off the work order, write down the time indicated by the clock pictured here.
4:35:23
